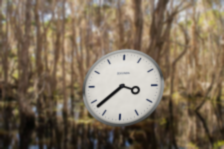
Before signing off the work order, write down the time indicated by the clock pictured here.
3:38
